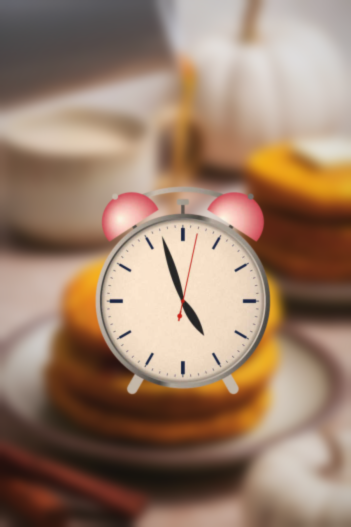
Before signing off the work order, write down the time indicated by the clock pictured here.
4:57:02
